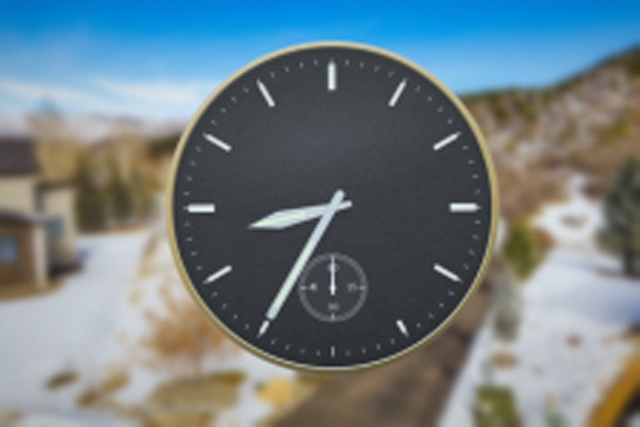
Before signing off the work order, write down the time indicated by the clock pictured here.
8:35
